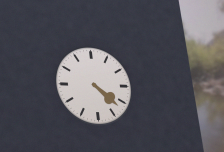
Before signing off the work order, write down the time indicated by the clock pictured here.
4:22
